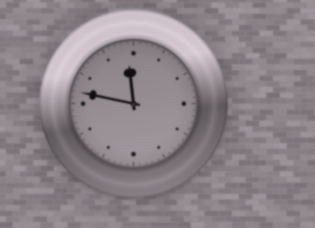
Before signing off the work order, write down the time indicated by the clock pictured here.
11:47
